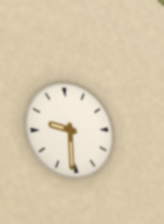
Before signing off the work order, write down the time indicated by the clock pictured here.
9:31
